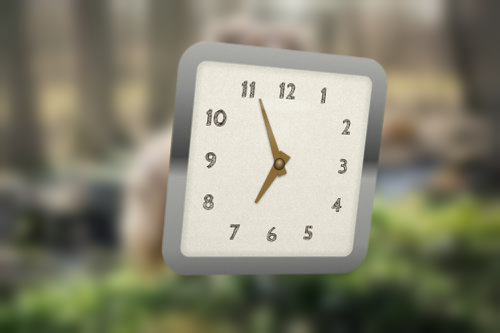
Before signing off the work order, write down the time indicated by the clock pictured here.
6:56
